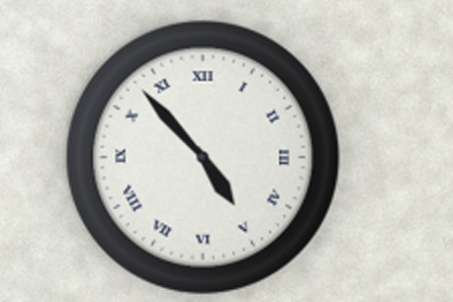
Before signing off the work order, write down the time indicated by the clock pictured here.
4:53
